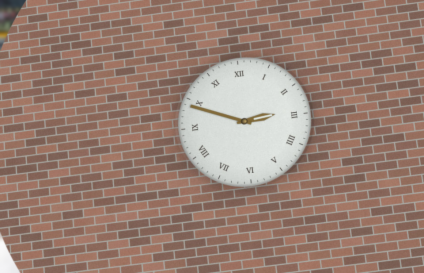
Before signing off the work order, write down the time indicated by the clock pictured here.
2:49
